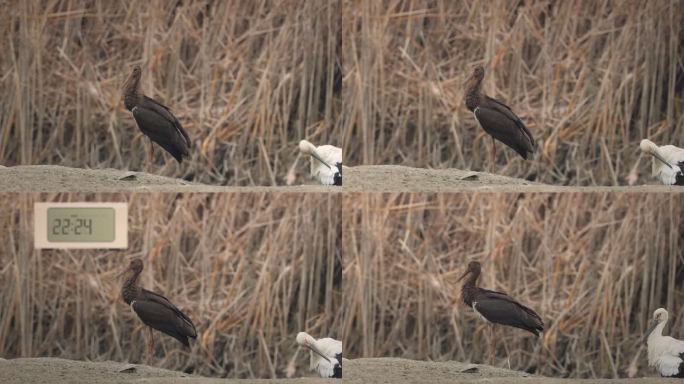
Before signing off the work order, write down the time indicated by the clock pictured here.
22:24
